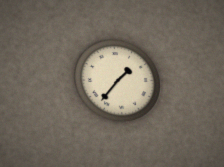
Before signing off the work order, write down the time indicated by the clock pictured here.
1:37
